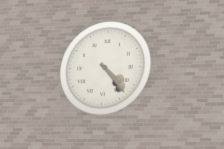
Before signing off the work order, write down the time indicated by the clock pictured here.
4:23
